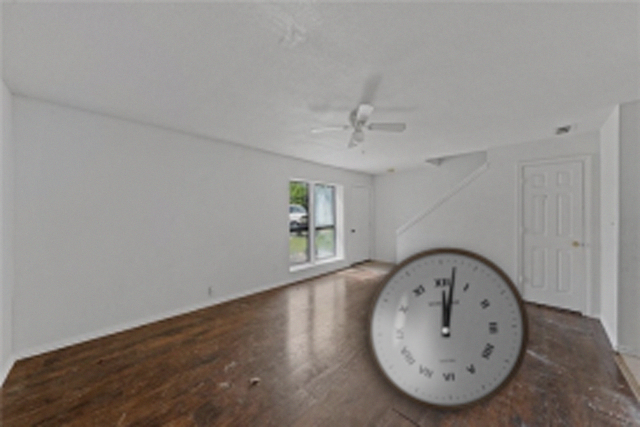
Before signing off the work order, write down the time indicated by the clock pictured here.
12:02
